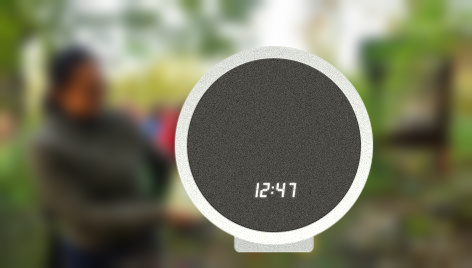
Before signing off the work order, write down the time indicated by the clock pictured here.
12:47
